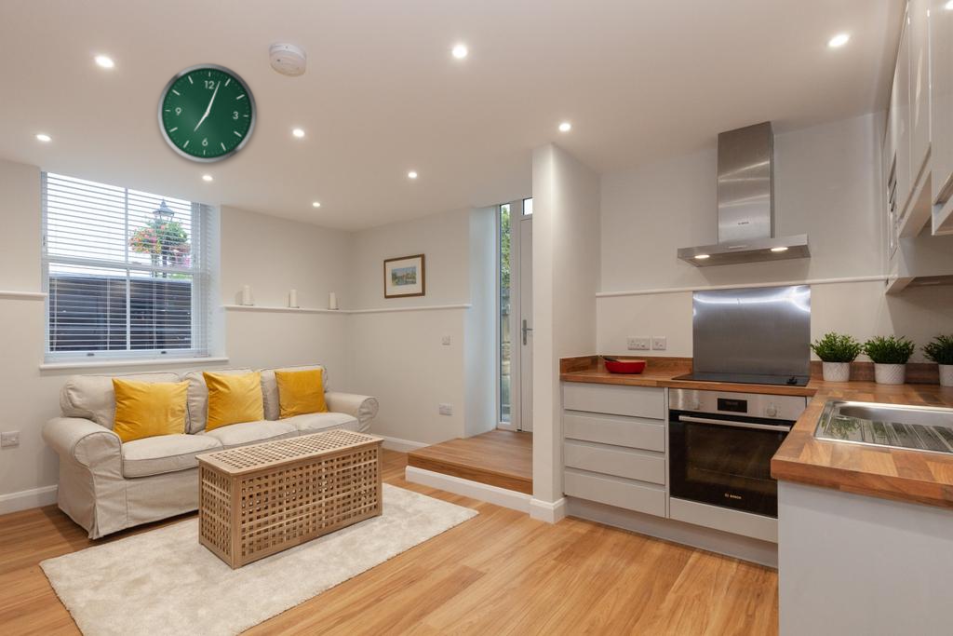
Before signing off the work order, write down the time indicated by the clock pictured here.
7:03
